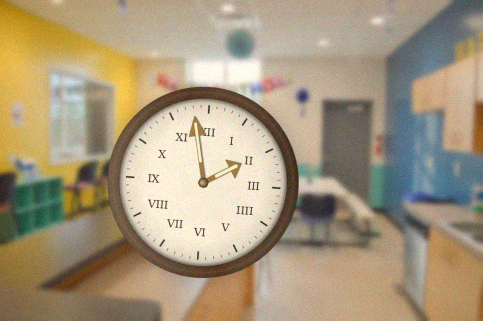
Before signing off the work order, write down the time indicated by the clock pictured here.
1:58
